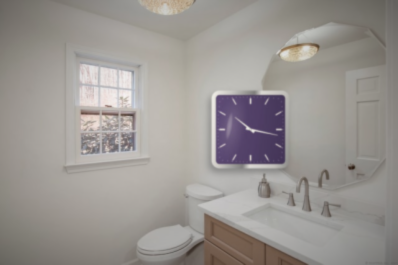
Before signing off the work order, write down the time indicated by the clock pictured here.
10:17
